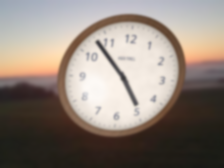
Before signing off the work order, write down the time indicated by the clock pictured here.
4:53
